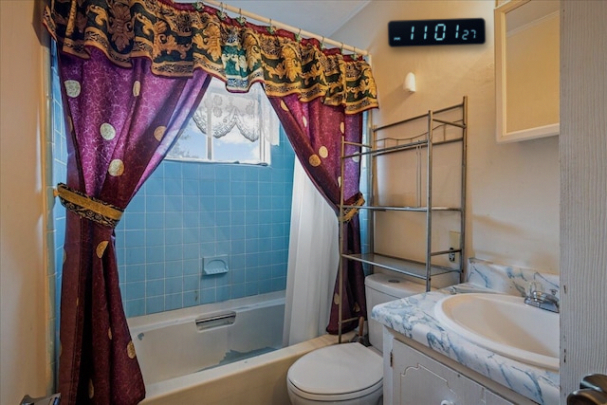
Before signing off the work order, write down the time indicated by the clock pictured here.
11:01:27
